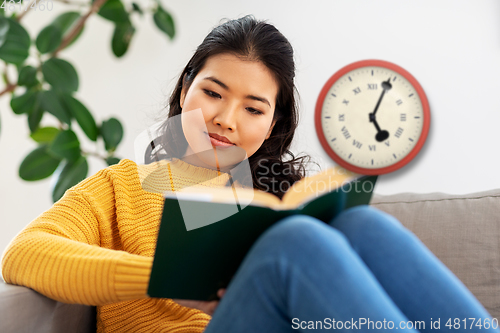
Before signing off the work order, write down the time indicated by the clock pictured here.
5:04
